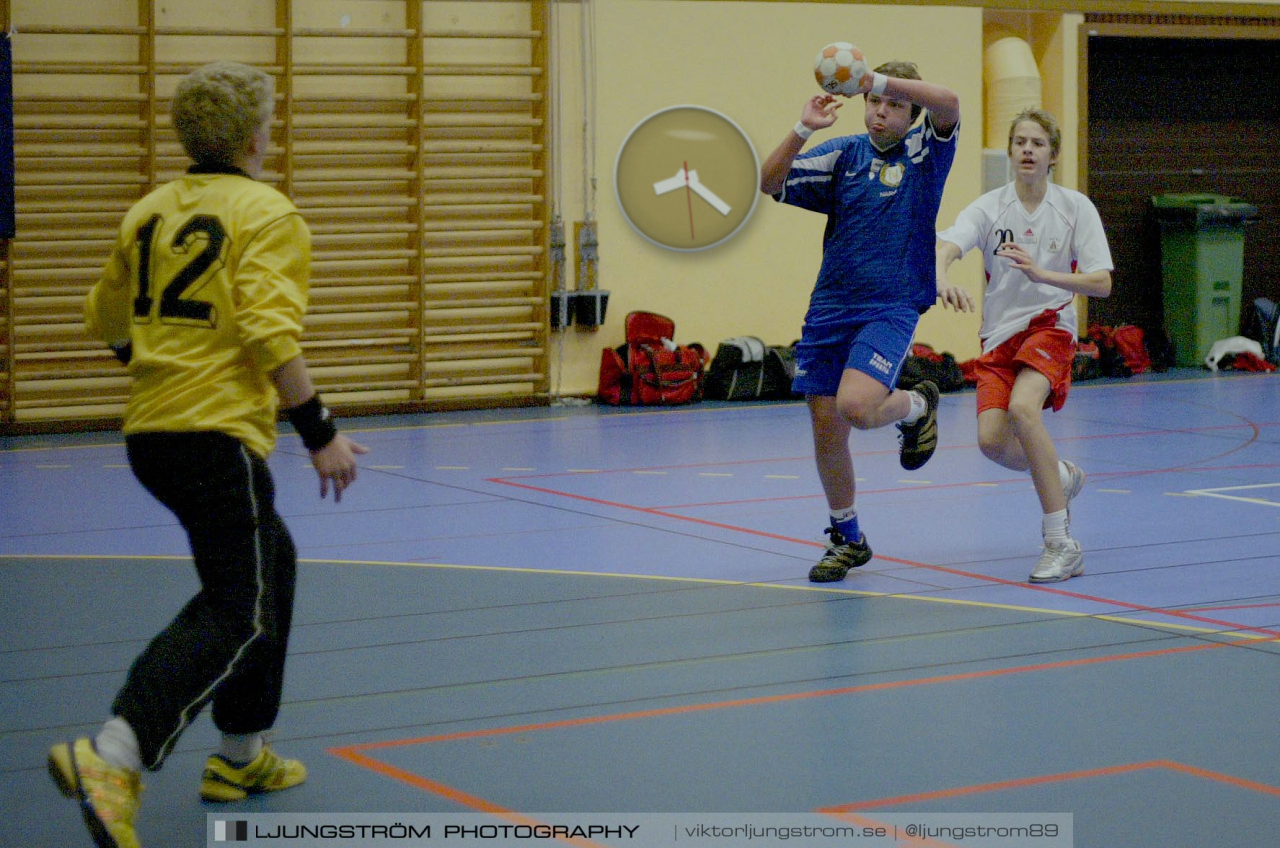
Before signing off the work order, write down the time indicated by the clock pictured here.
8:21:29
